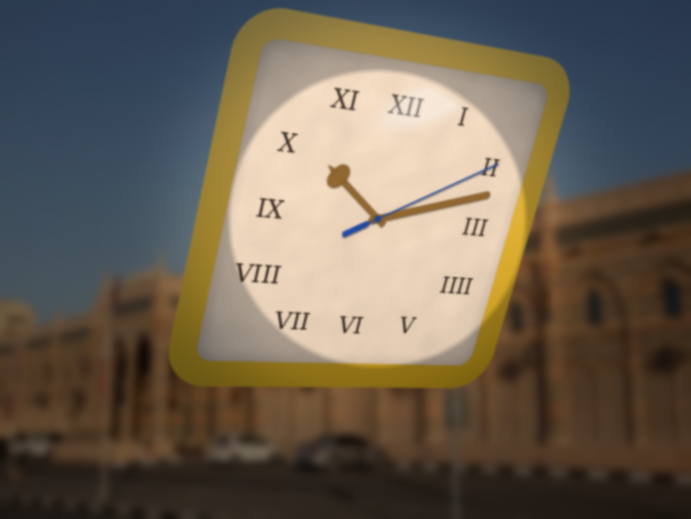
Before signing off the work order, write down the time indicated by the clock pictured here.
10:12:10
